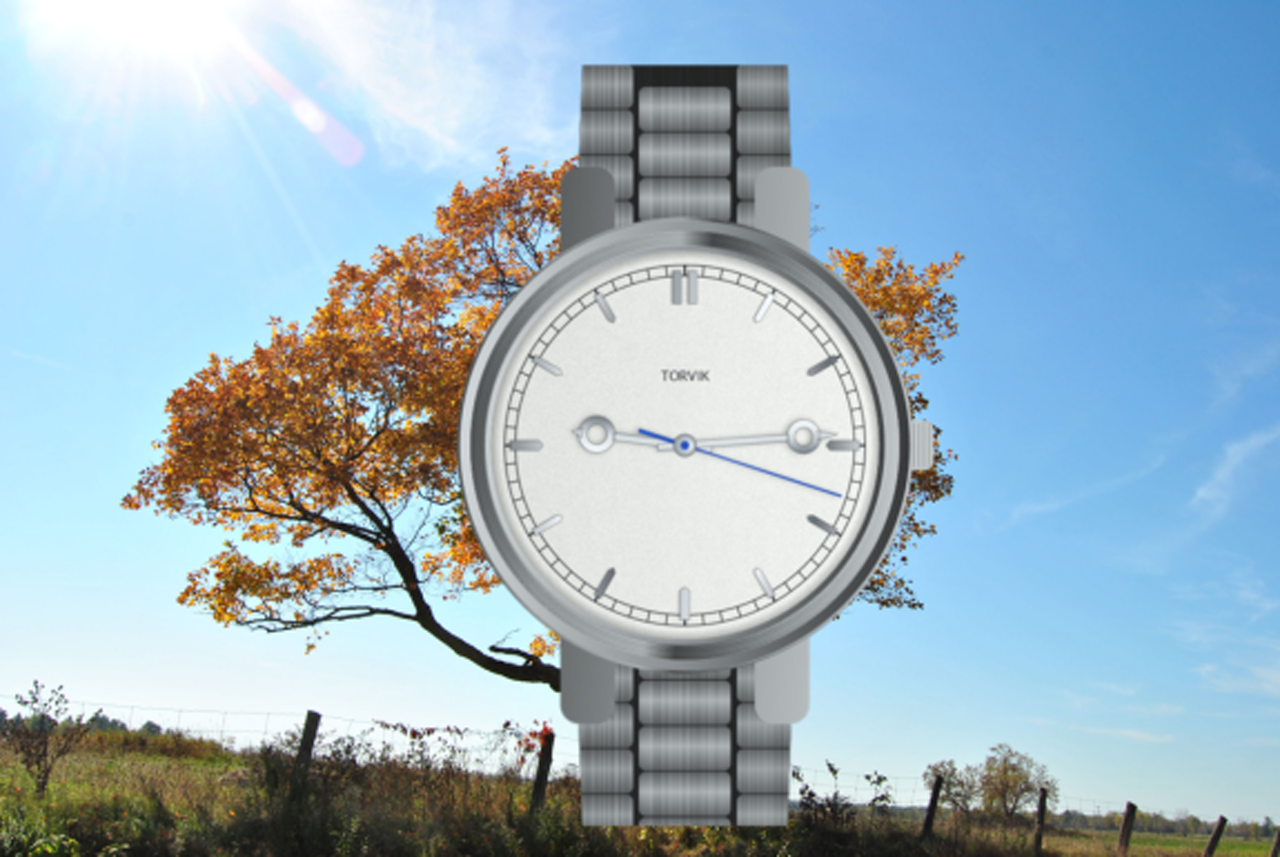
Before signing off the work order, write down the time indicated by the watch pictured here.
9:14:18
